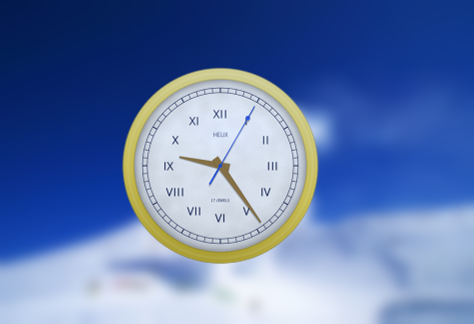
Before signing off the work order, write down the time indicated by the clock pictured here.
9:24:05
